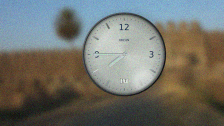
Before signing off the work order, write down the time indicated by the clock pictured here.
7:45
